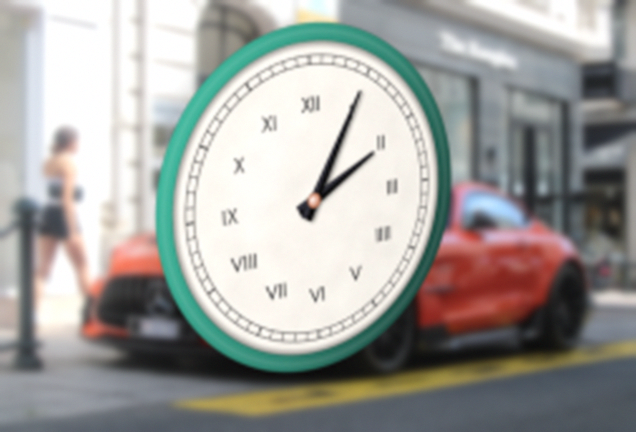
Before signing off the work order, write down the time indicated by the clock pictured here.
2:05
